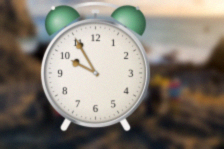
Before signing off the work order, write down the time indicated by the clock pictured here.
9:55
